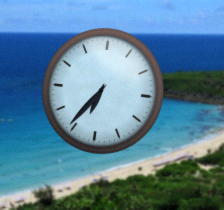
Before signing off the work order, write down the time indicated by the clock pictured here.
6:36
